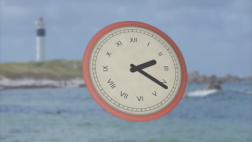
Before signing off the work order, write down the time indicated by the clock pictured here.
2:21
